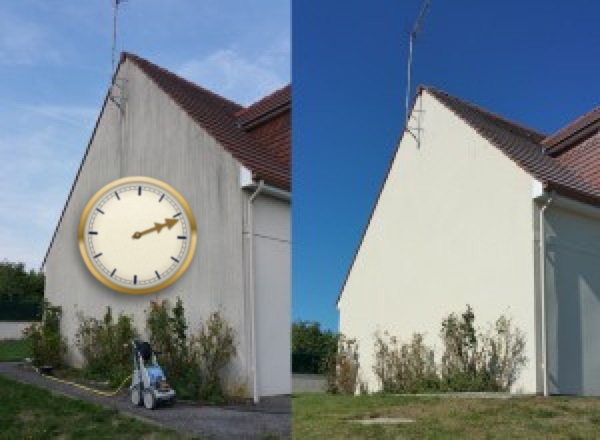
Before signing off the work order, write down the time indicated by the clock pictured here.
2:11
